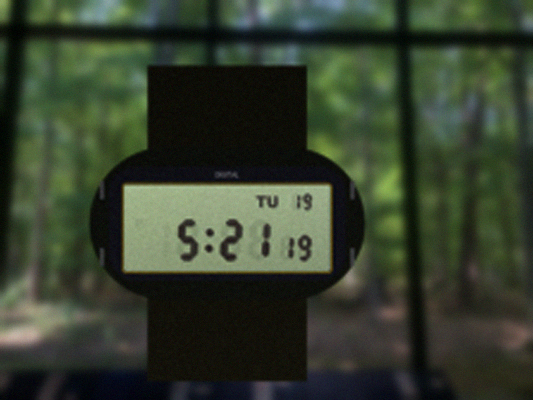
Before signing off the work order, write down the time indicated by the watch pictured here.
5:21:19
